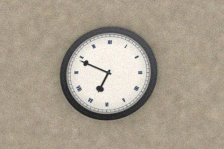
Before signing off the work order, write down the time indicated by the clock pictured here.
6:49
